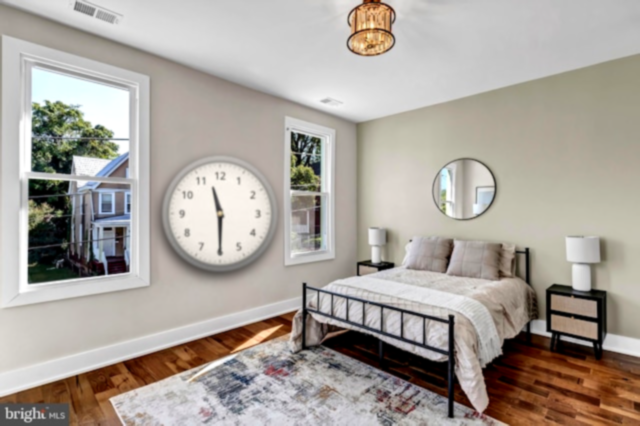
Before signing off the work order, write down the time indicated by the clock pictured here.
11:30
